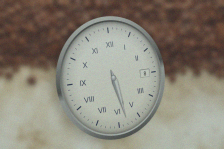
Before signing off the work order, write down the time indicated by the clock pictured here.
5:28
